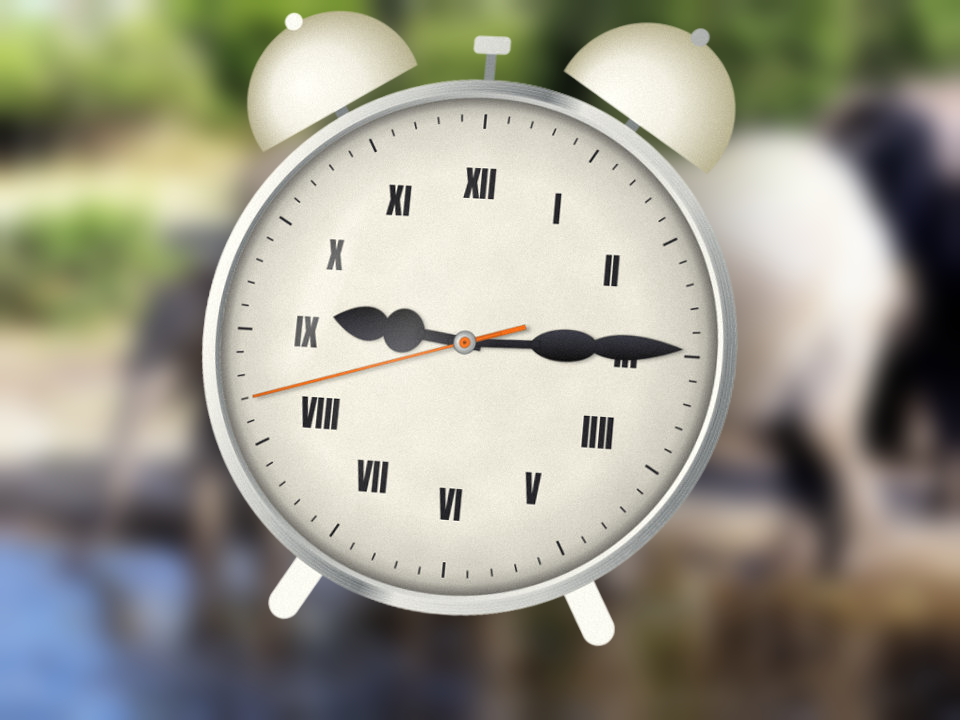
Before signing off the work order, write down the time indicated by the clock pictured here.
9:14:42
